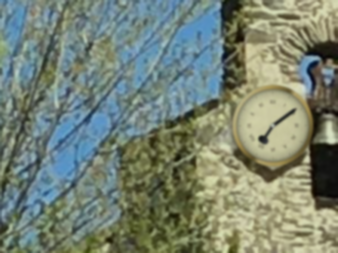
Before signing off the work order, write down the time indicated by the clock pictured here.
7:09
